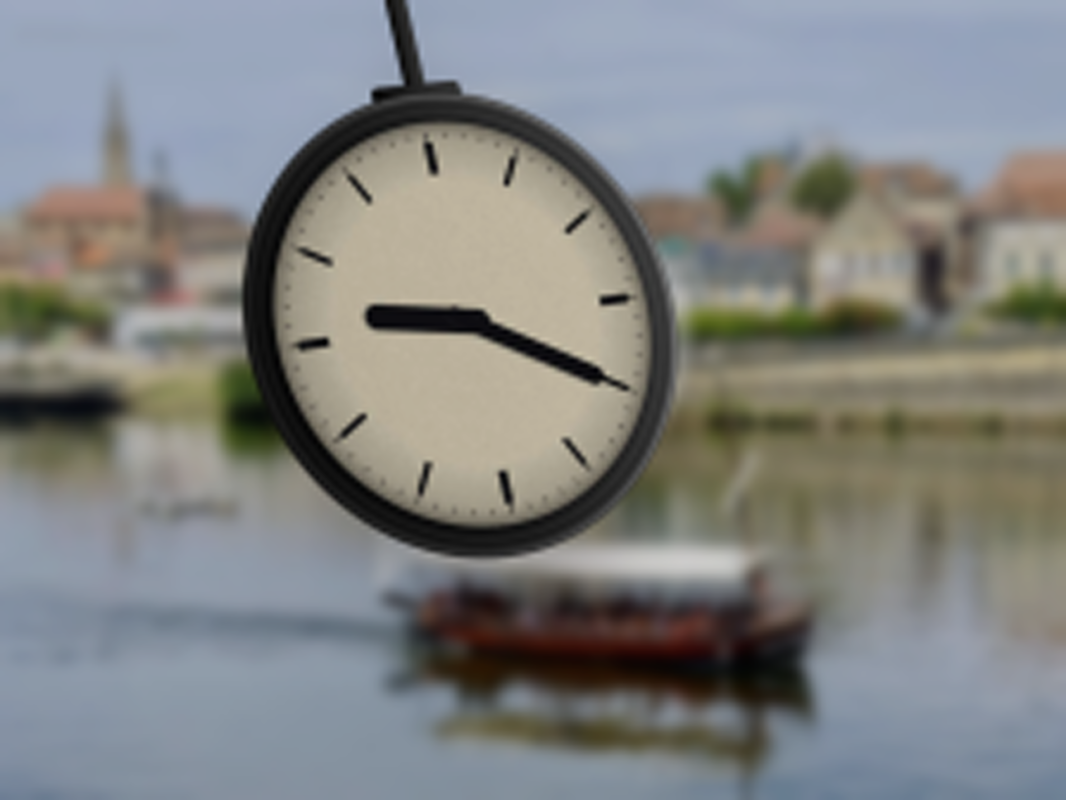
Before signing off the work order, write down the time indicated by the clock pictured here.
9:20
